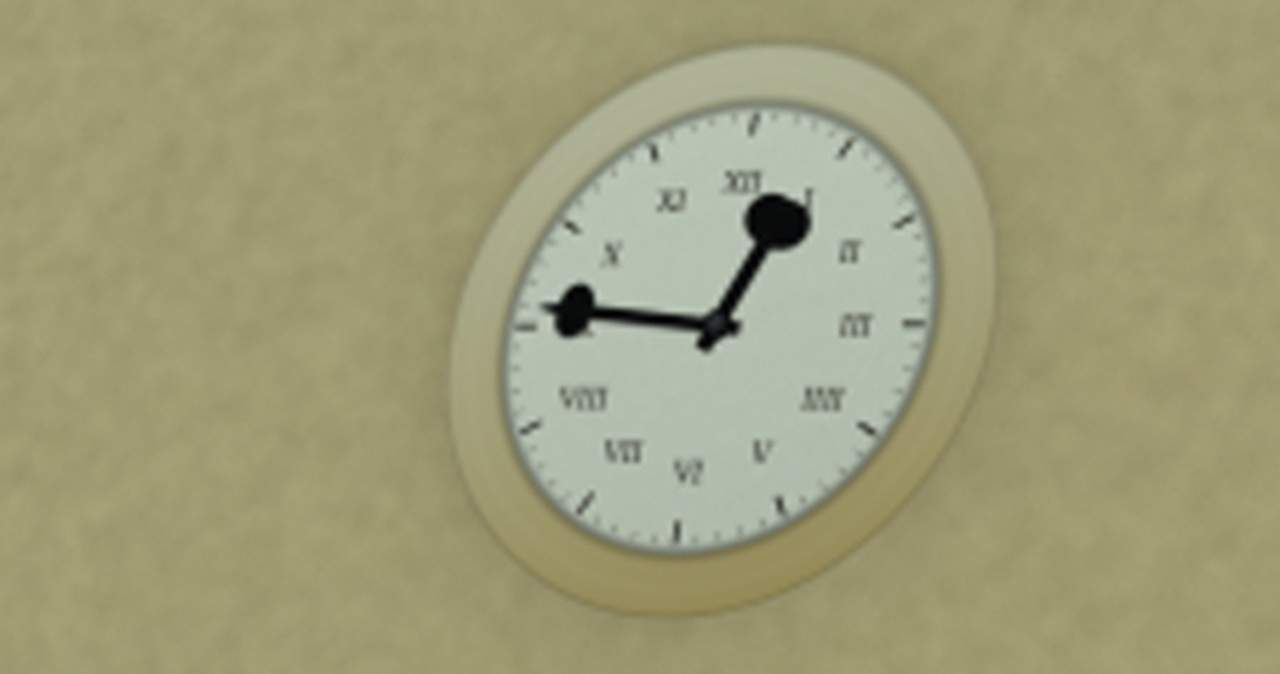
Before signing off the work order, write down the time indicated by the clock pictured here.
12:46
